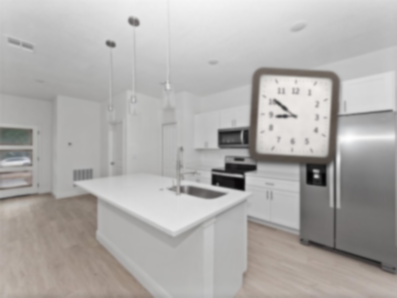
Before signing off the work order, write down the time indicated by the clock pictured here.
8:51
